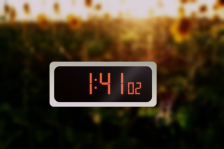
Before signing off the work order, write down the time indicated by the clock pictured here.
1:41:02
